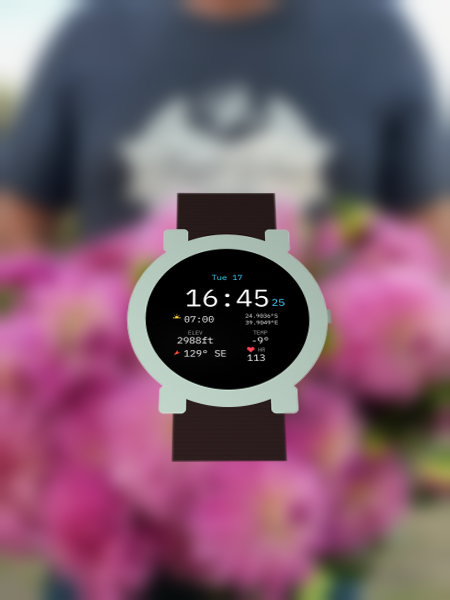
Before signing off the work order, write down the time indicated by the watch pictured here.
16:45:25
